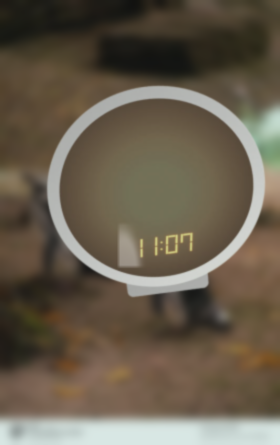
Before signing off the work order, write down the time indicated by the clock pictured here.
11:07
